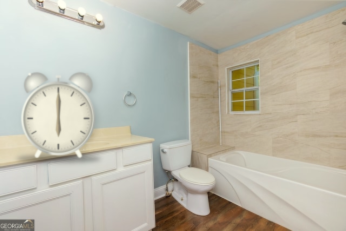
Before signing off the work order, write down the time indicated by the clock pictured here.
6:00
